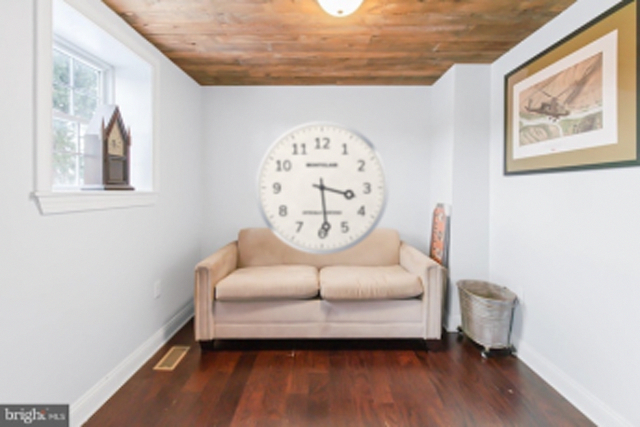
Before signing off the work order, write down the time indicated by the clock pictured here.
3:29
